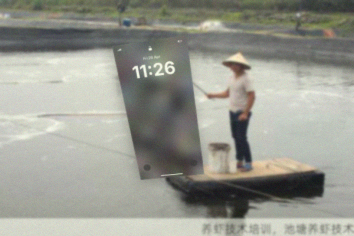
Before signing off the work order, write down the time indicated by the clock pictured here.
11:26
